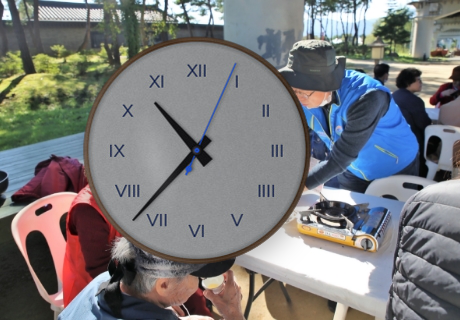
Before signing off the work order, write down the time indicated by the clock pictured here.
10:37:04
